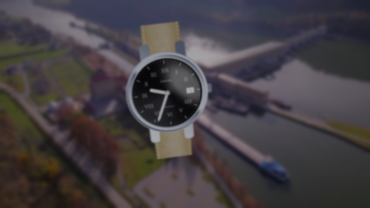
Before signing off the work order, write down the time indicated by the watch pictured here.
9:34
